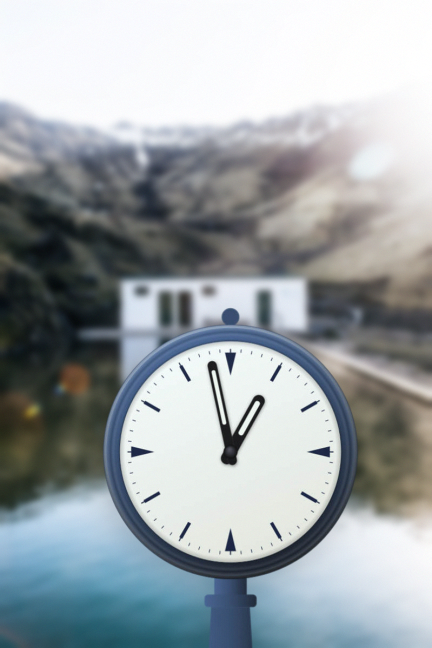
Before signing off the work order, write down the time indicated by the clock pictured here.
12:58
